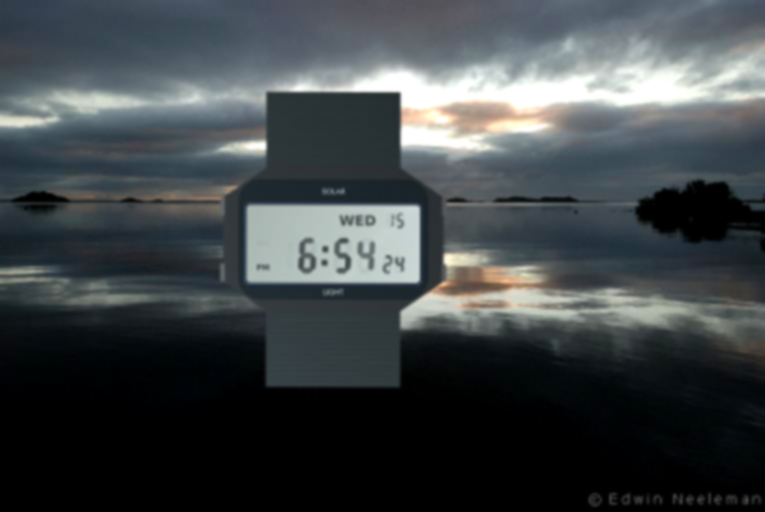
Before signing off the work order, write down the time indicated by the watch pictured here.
6:54:24
